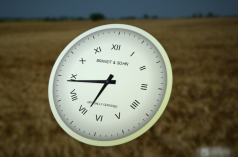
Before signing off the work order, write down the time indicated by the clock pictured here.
6:44
